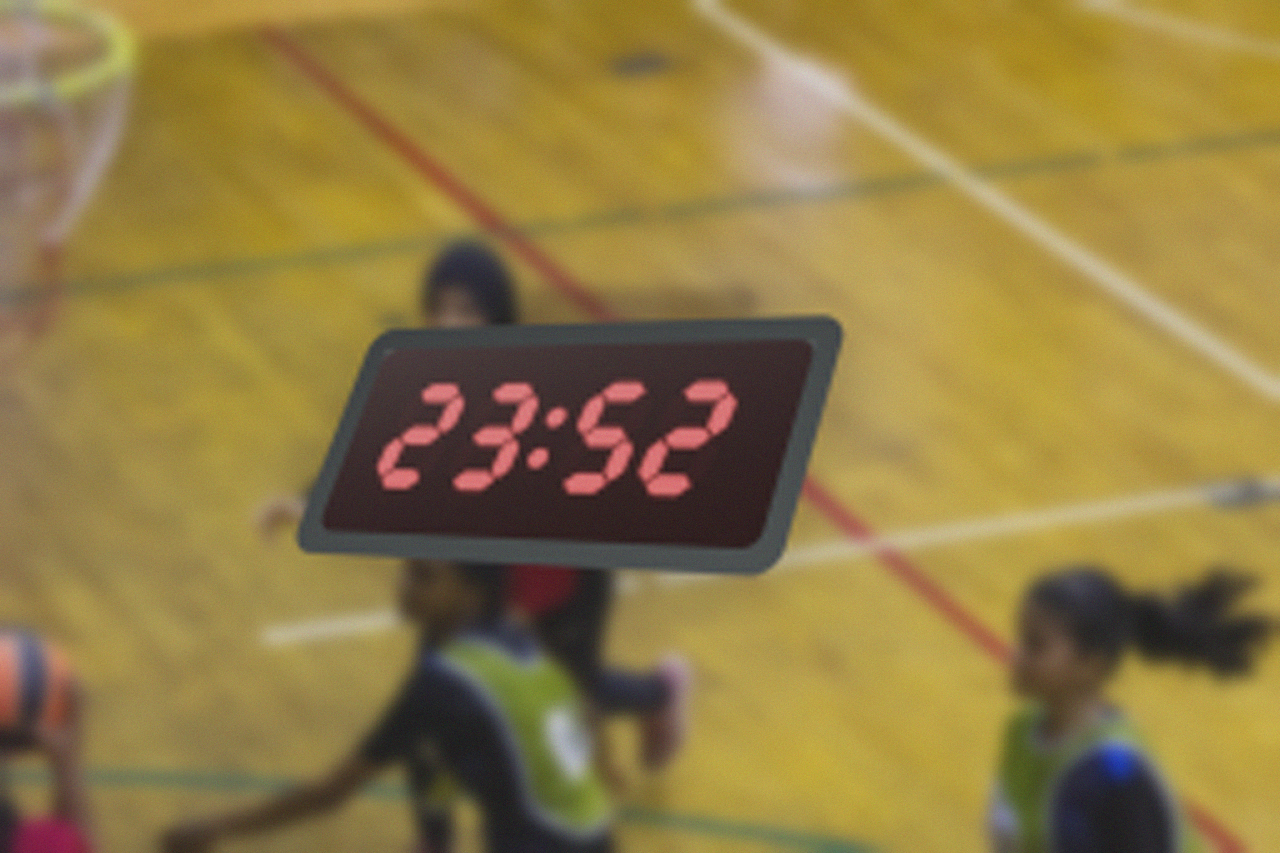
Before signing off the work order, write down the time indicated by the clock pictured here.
23:52
